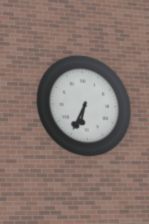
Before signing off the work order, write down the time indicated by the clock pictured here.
6:35
